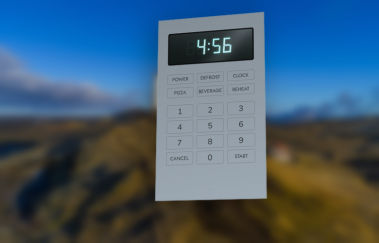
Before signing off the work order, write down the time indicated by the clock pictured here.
4:56
